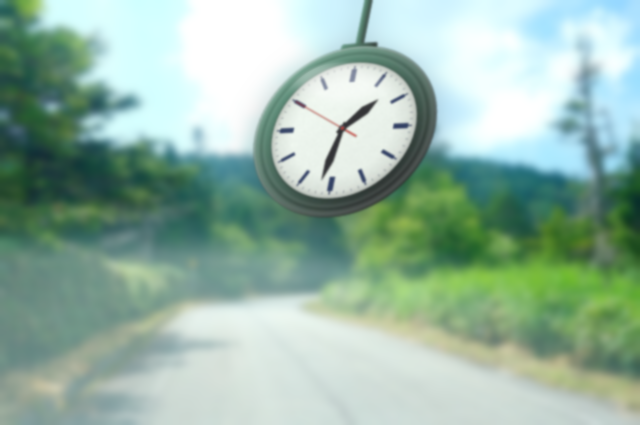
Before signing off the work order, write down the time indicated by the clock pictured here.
1:31:50
